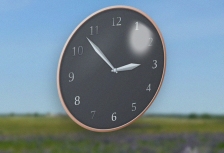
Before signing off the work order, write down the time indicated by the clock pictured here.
2:53
